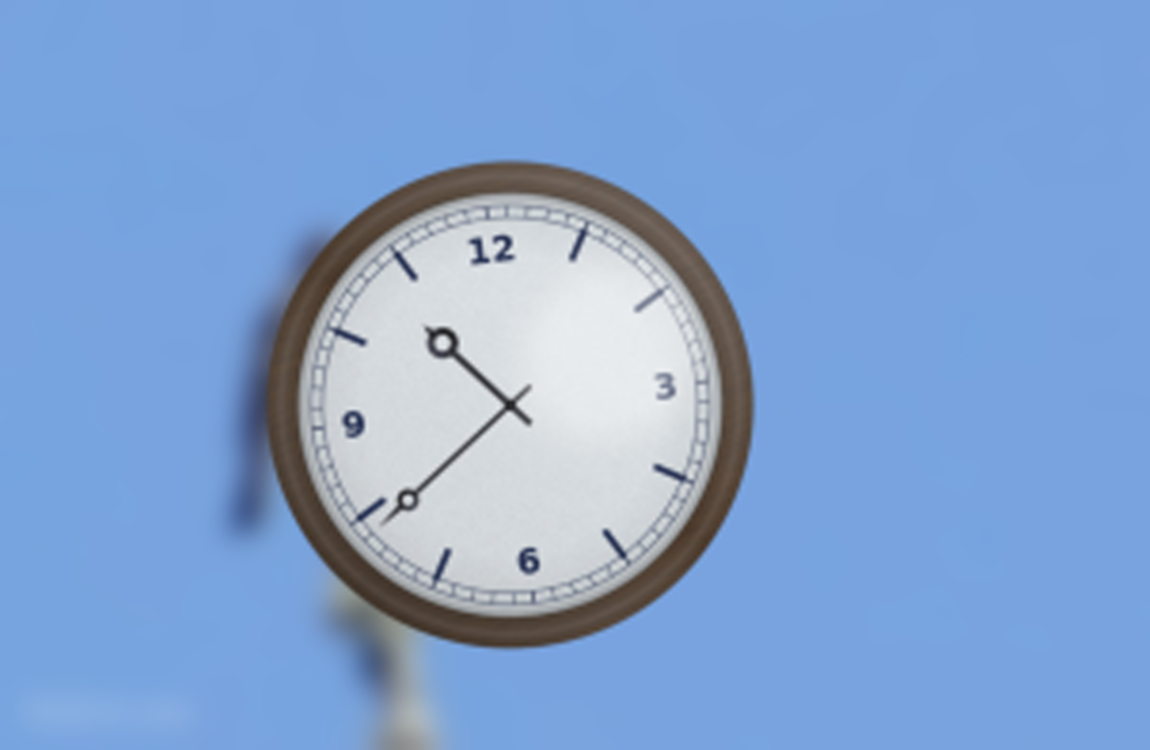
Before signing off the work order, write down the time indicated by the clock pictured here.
10:39
